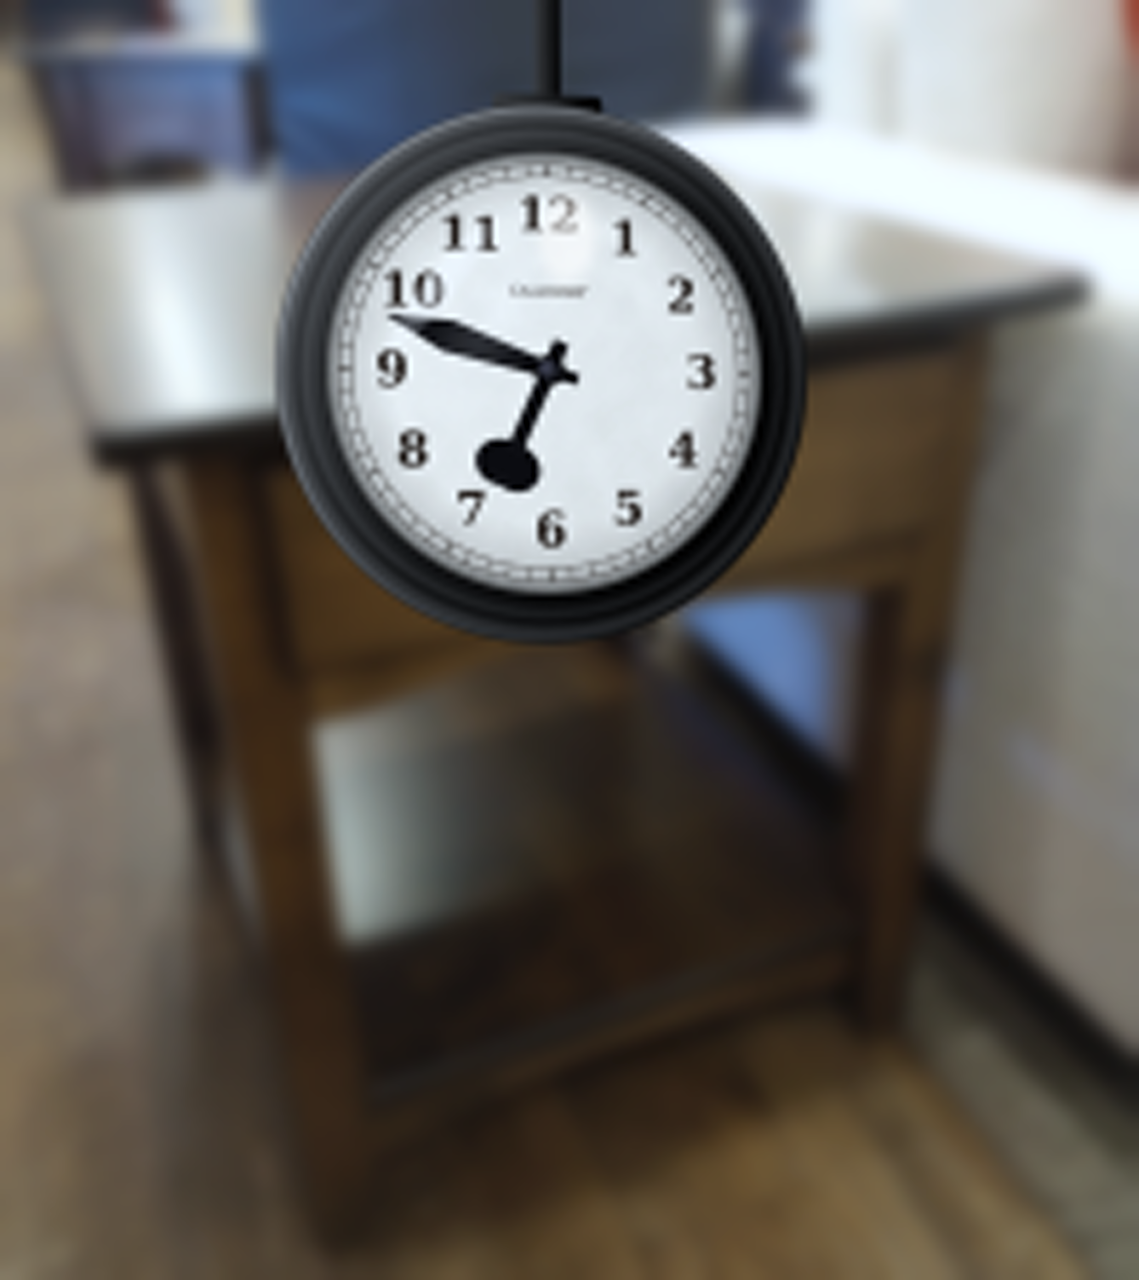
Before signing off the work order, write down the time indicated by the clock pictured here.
6:48
